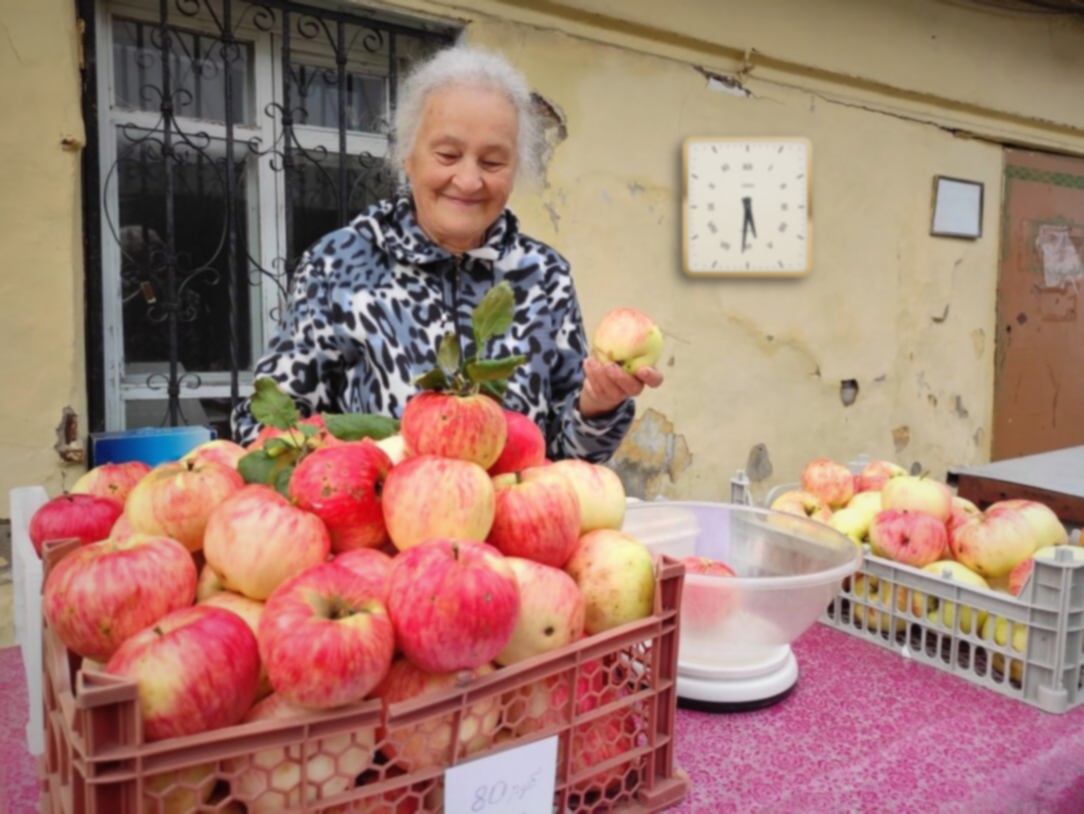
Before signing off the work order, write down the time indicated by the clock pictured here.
5:31
